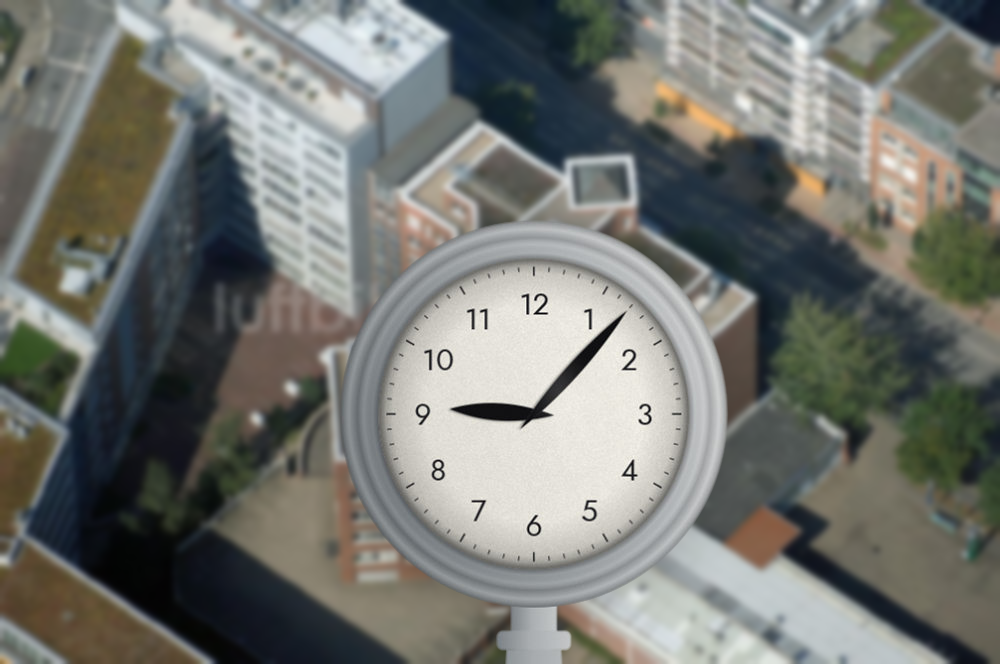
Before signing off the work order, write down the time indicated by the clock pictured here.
9:07
